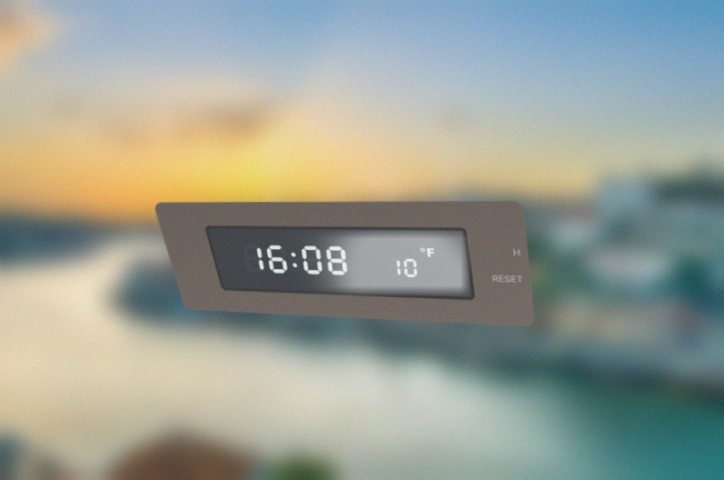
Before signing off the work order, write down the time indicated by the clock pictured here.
16:08
